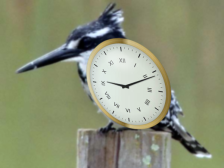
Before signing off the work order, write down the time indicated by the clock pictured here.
9:11
